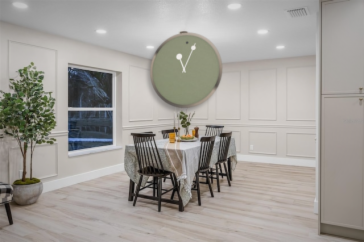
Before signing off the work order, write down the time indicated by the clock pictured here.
11:03
